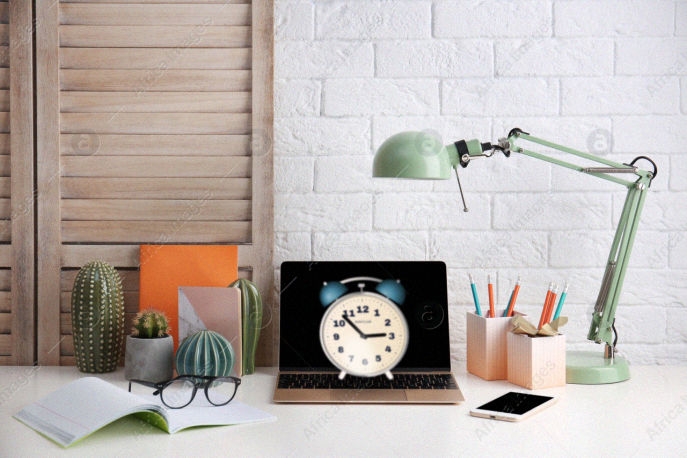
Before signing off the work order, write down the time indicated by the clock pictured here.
2:53
